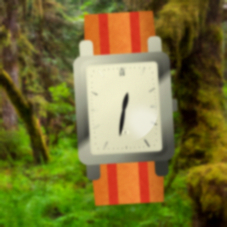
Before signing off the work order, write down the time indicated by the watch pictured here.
12:32
